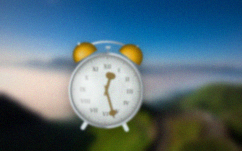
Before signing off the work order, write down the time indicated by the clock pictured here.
12:27
